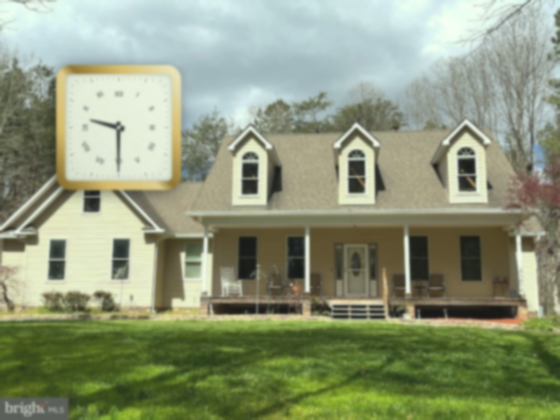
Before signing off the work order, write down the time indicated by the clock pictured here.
9:30
